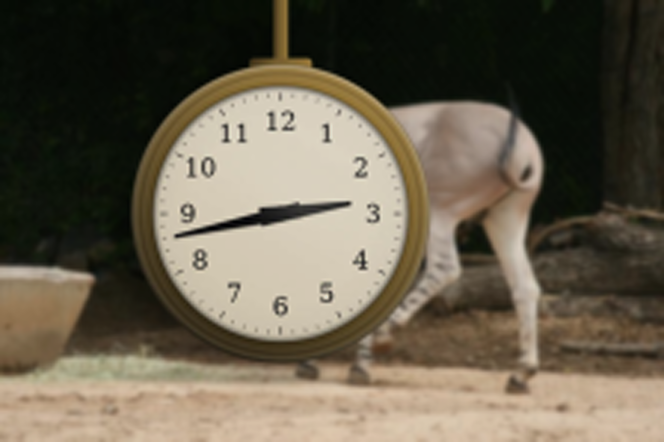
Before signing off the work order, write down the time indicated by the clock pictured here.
2:43
